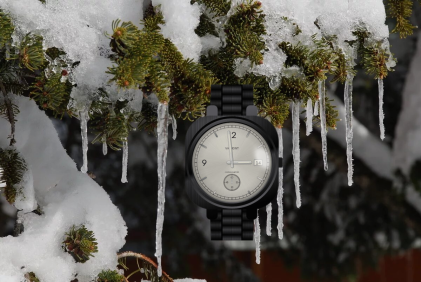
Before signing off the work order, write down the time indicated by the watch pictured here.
2:59
